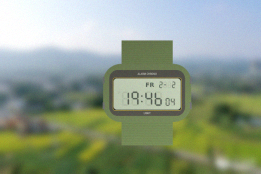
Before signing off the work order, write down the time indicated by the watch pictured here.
19:46:04
